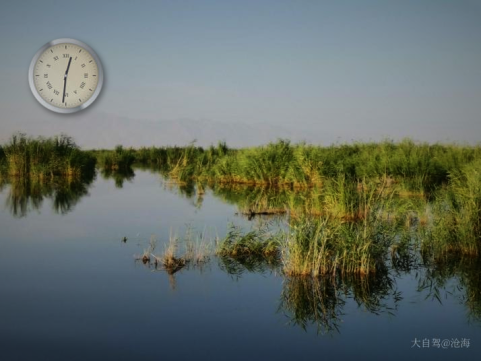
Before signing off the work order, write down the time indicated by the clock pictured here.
12:31
